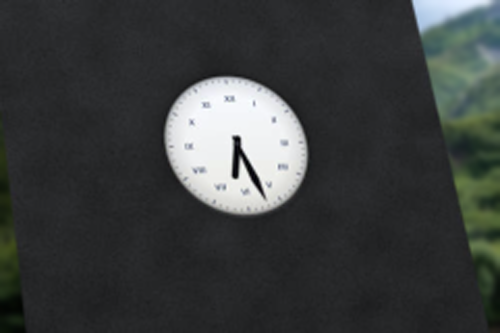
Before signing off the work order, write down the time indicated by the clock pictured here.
6:27
